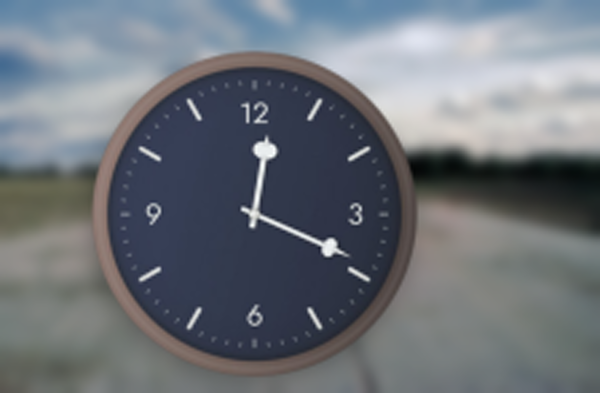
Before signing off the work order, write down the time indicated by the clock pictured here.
12:19
